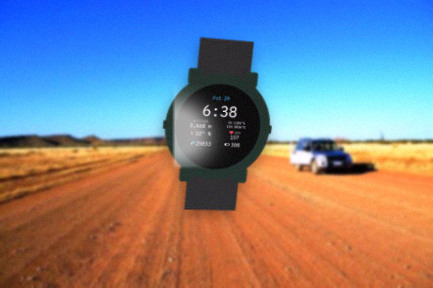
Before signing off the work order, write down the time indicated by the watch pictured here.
6:38
